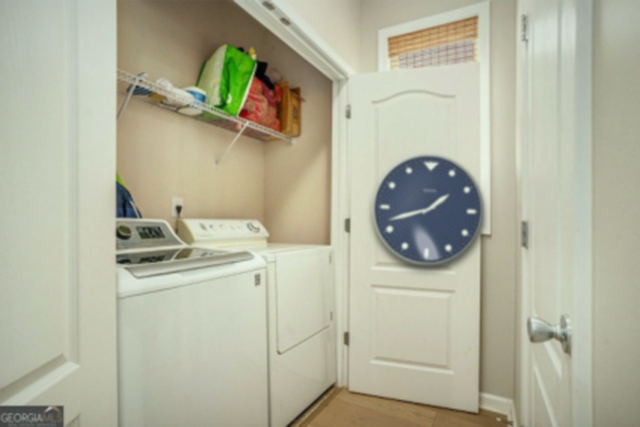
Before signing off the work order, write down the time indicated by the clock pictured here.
1:42
